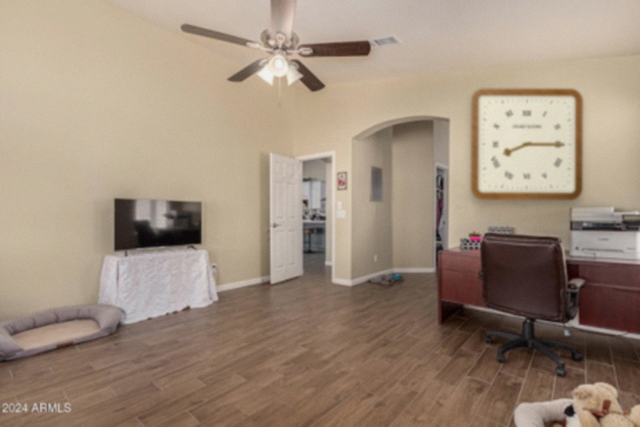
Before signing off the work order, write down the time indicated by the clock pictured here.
8:15
